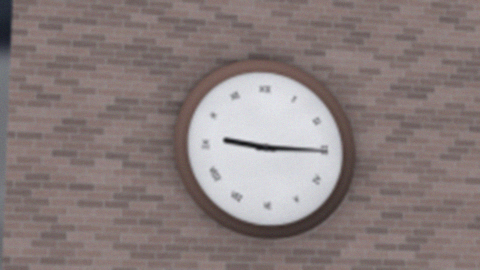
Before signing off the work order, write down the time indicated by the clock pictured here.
9:15
